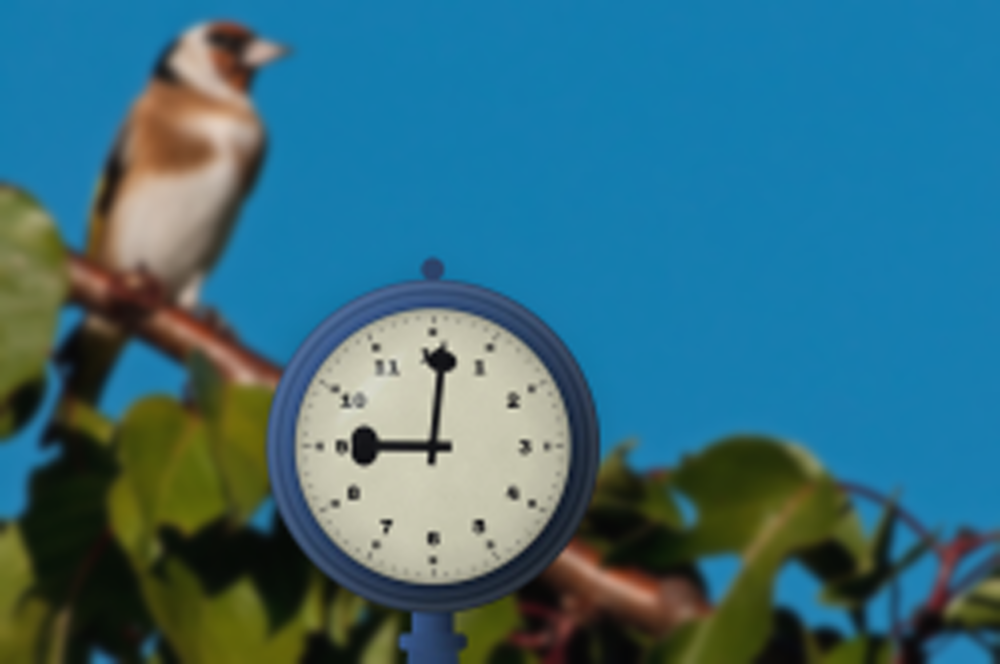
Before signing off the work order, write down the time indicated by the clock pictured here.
9:01
